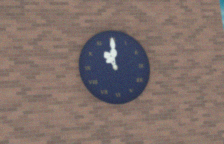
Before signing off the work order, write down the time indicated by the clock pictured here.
11:00
